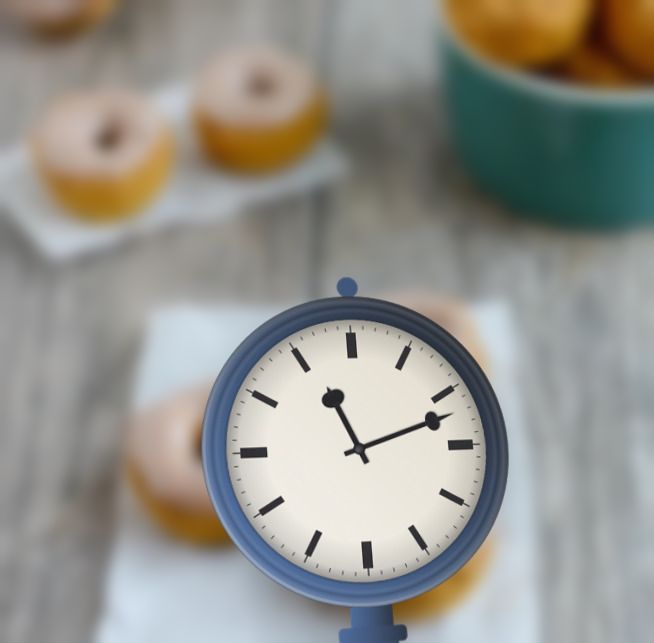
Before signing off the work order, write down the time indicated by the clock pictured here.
11:12
